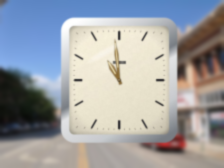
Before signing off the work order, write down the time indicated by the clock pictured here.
10:59
